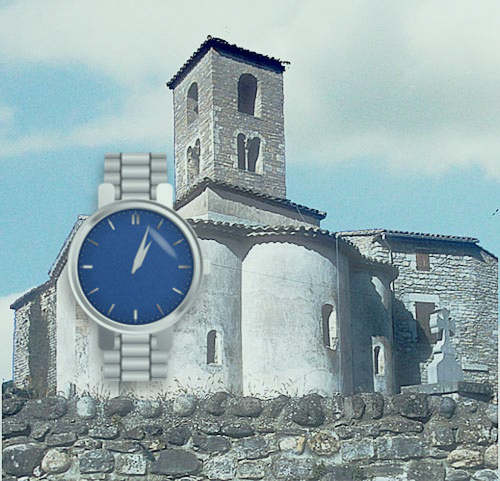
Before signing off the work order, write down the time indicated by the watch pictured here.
1:03
